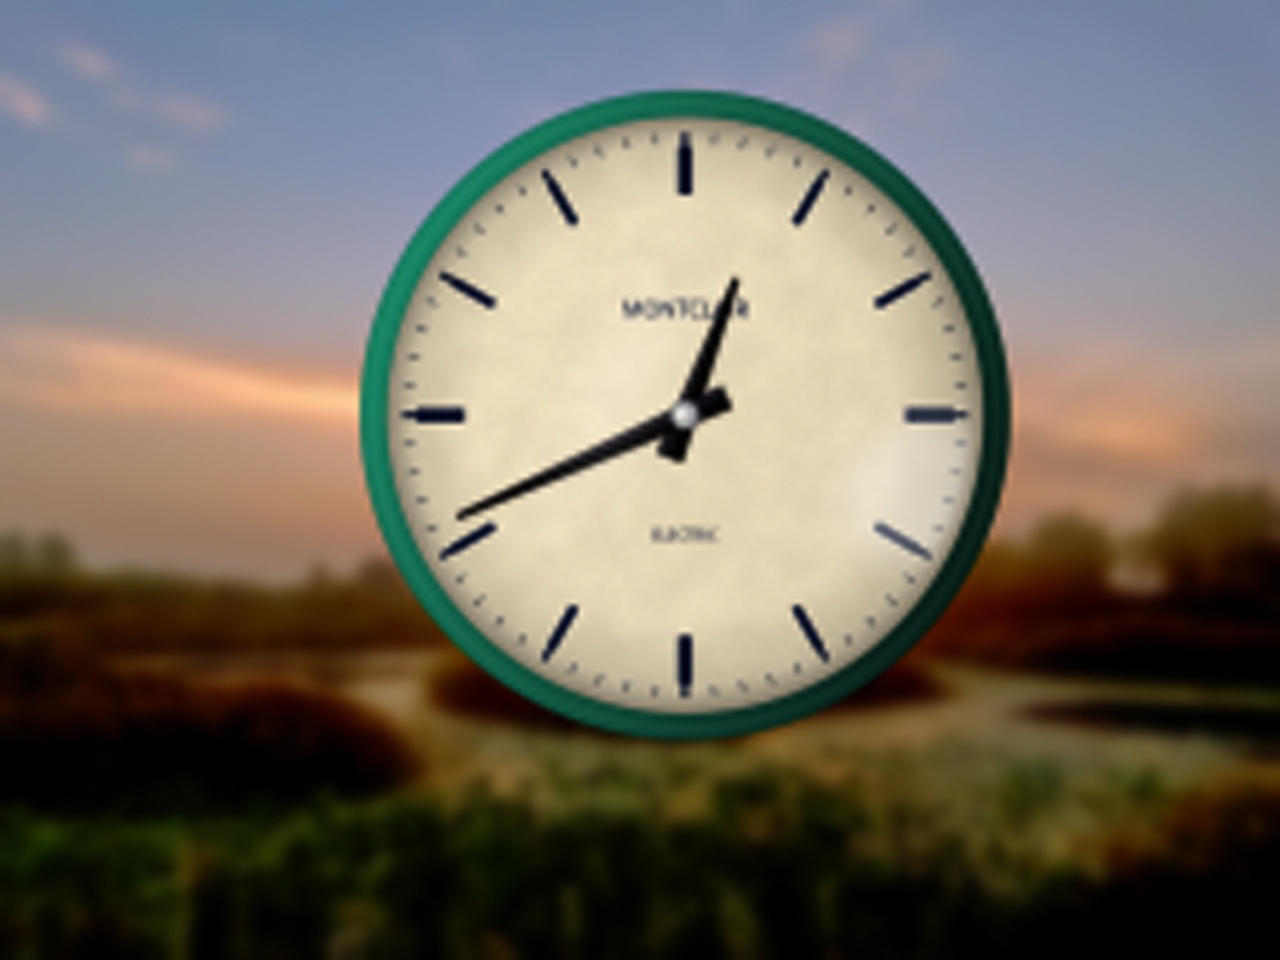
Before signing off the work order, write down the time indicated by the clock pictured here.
12:41
